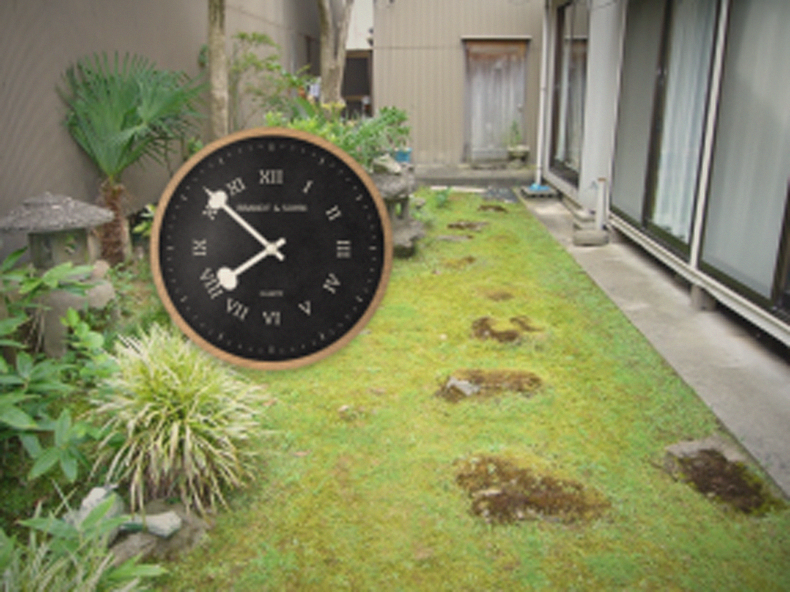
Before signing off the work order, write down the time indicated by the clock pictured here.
7:52
